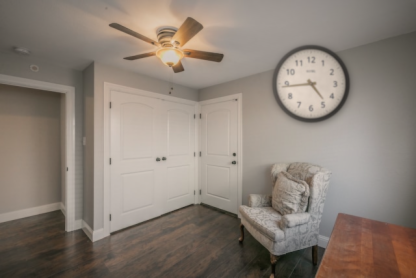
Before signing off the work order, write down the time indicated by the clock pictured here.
4:44
